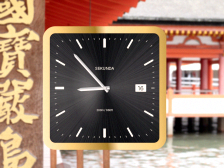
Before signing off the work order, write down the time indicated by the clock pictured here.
8:53
